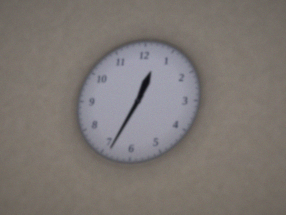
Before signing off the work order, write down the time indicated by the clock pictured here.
12:34
